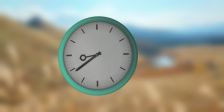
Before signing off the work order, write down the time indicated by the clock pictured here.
8:39
